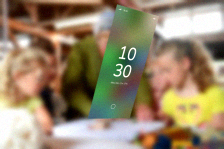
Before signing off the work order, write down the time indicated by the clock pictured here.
10:30
